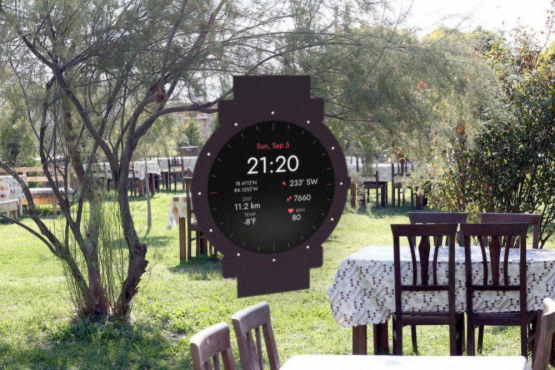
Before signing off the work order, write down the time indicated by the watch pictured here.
21:20
